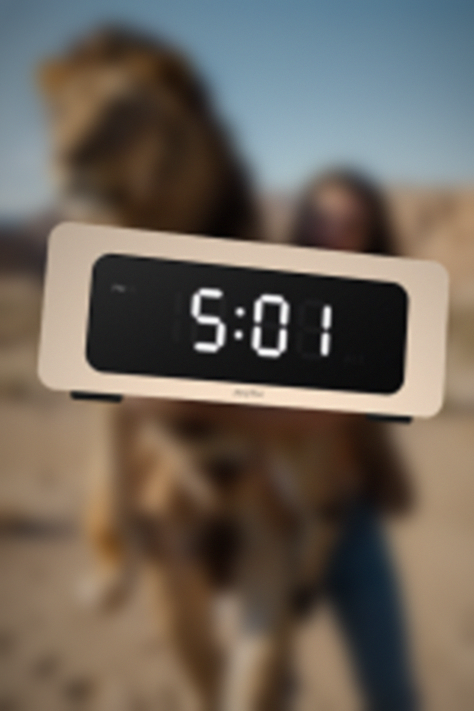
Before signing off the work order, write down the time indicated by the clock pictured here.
5:01
